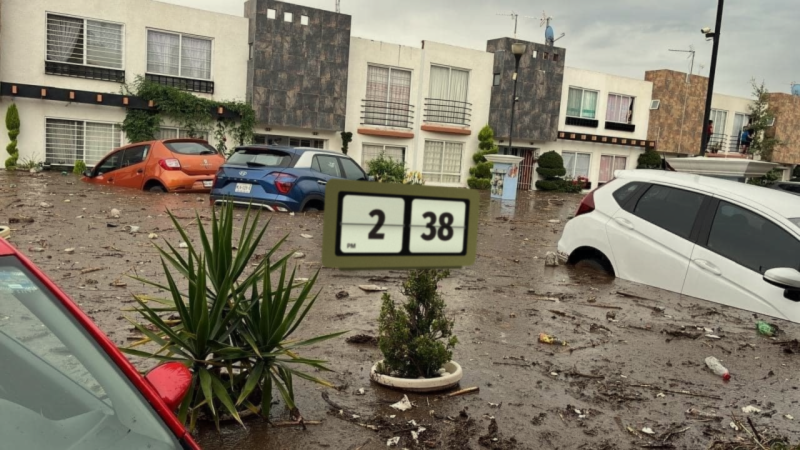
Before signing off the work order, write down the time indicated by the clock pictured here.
2:38
